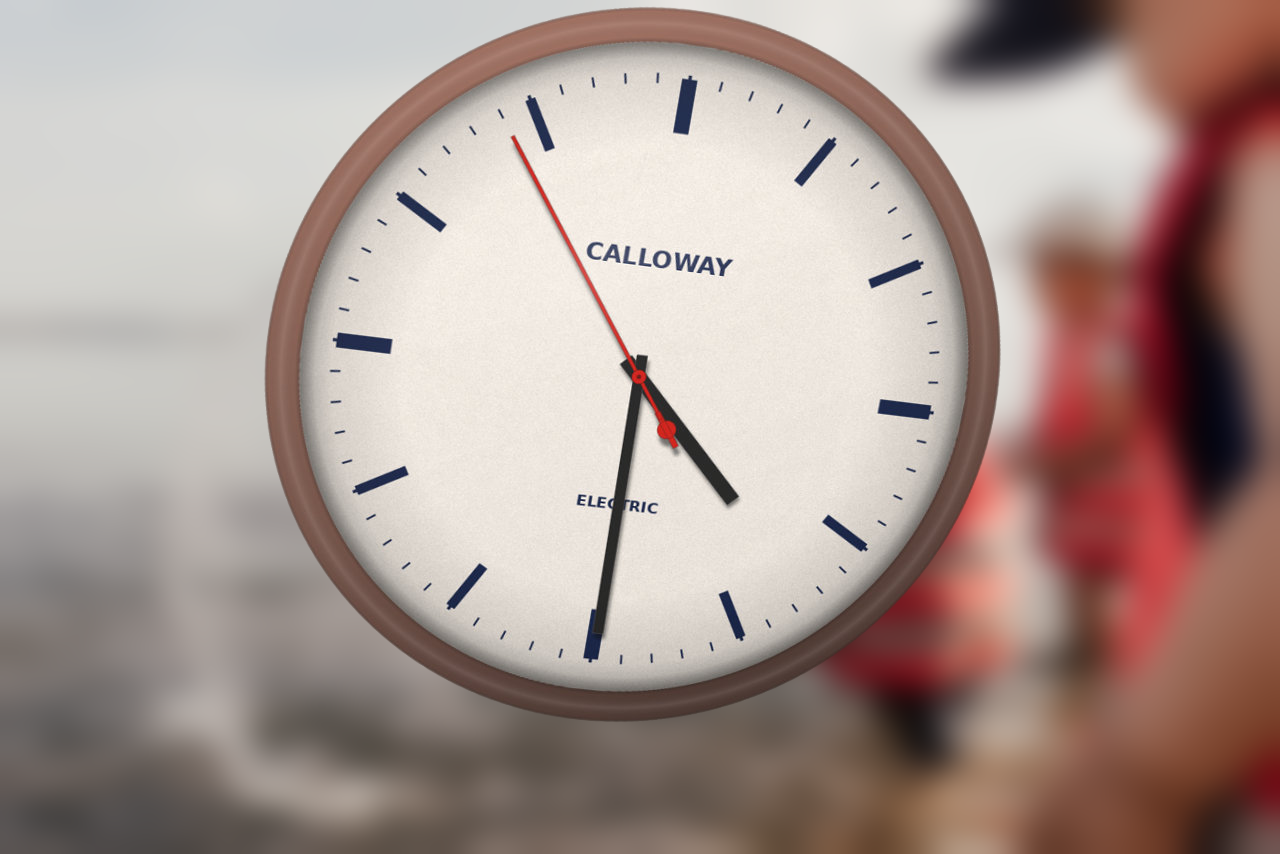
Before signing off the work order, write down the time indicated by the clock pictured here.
4:29:54
